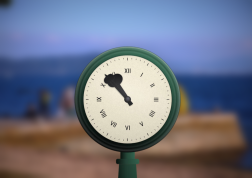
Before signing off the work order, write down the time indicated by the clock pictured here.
10:53
